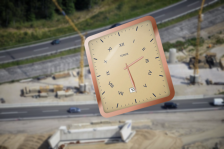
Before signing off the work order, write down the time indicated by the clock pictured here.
2:29
